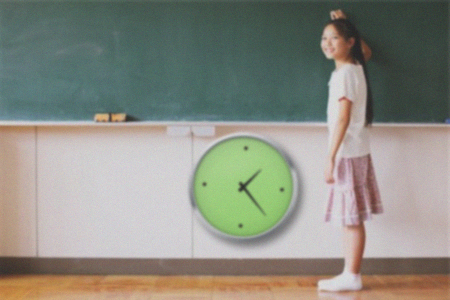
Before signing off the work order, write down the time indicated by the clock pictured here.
1:23
